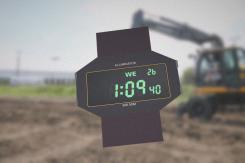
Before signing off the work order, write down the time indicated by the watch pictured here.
1:09:40
